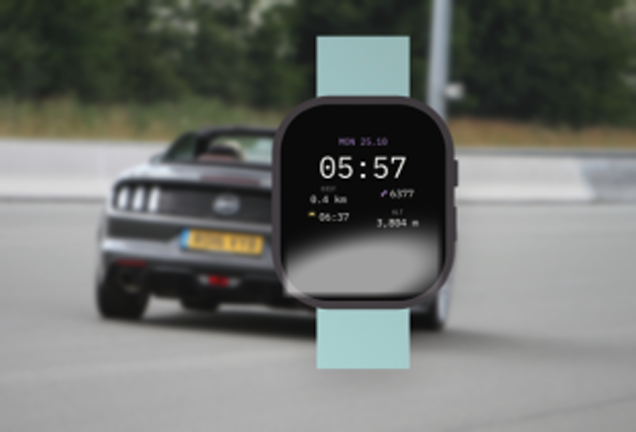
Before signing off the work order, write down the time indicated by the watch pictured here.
5:57
